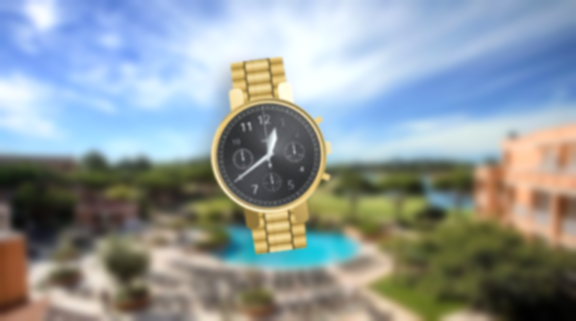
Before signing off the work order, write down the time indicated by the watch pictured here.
12:40
